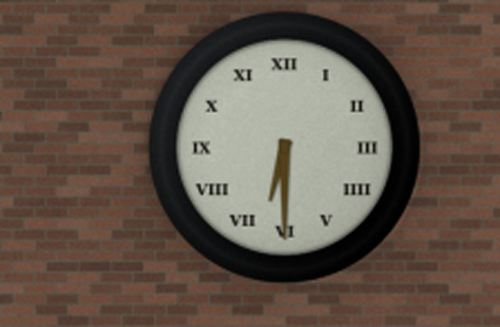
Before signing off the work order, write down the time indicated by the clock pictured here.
6:30
